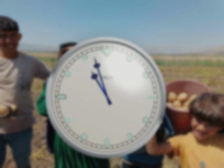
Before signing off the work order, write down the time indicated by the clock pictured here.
10:57
